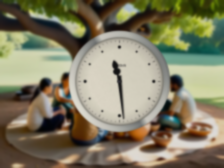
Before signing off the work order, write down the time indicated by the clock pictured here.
11:29
